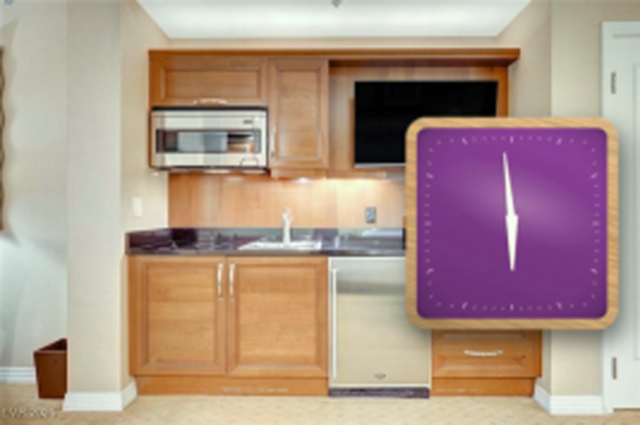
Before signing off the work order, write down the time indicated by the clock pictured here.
5:59
